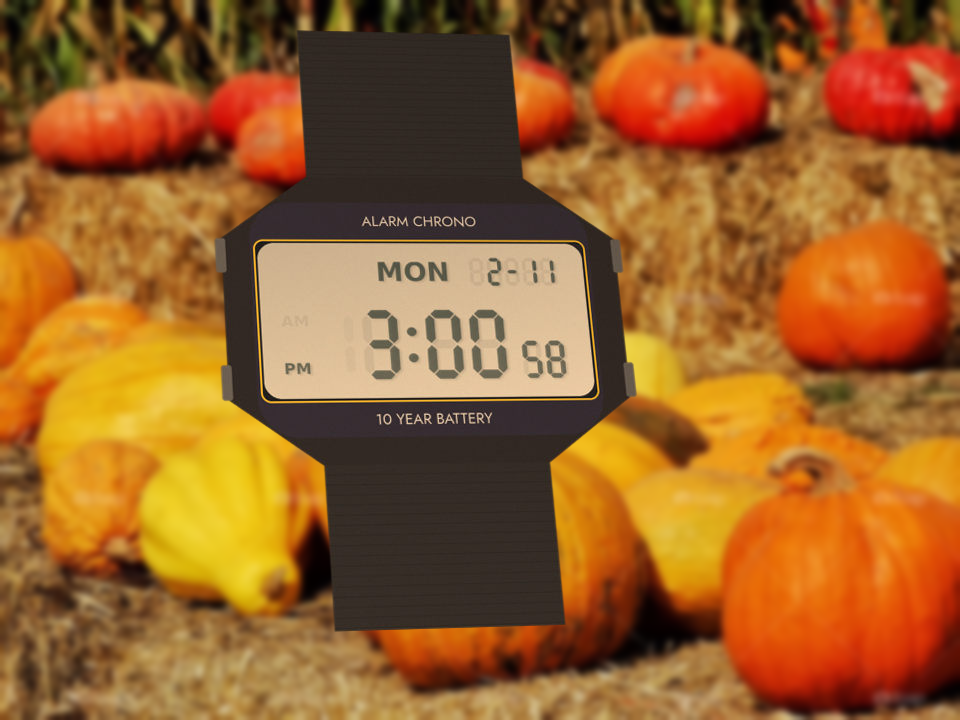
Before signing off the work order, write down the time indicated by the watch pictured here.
3:00:58
